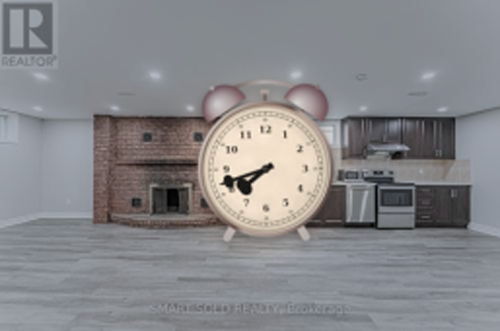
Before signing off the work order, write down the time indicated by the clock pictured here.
7:42
